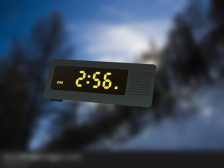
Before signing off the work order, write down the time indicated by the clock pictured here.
2:56
